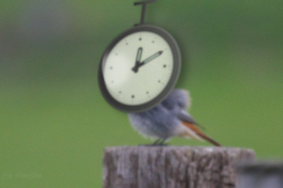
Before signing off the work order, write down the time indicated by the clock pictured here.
12:10
